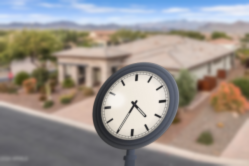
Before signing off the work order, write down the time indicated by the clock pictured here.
4:35
